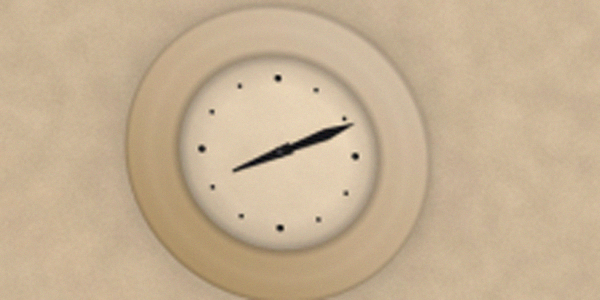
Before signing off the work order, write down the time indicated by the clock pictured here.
8:11
